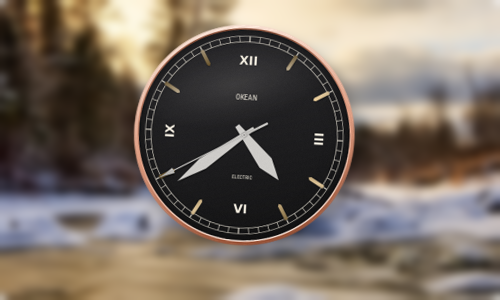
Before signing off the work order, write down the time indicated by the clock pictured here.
4:38:40
